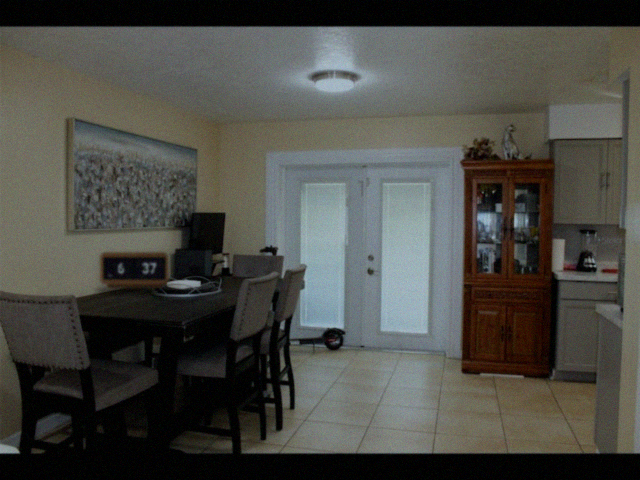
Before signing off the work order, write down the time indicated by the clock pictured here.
6:37
